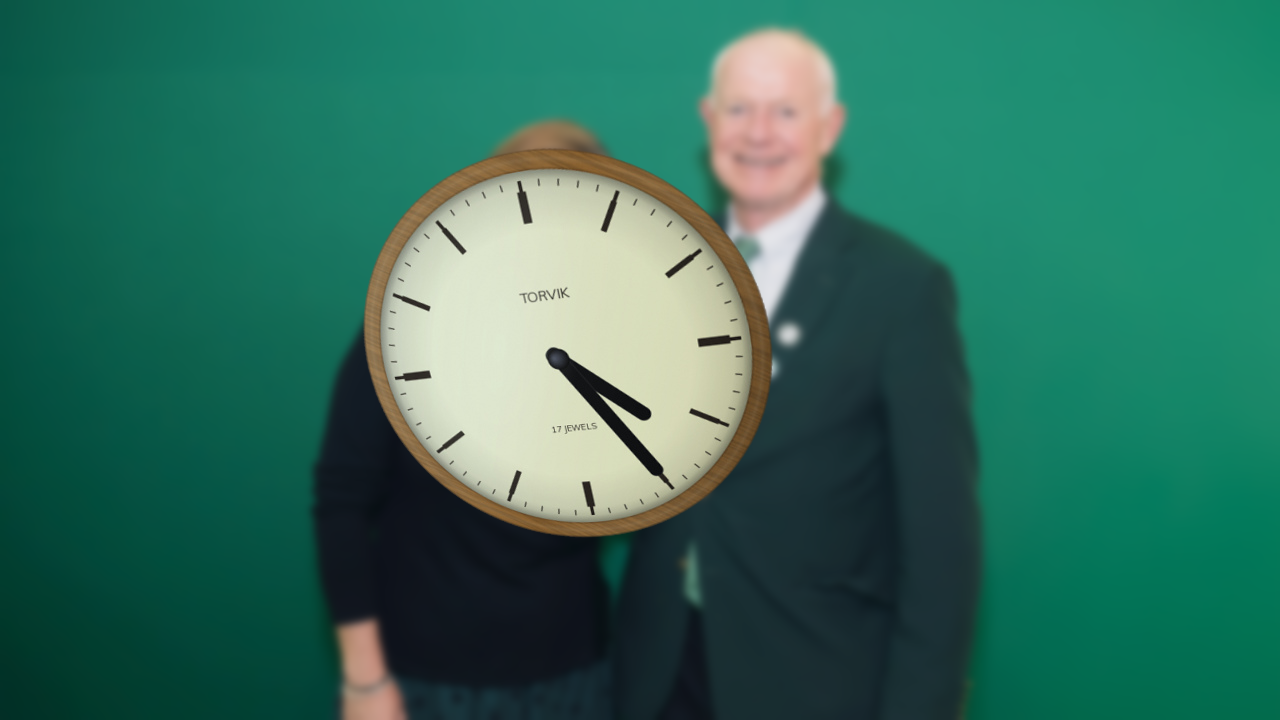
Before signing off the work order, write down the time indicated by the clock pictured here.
4:25
